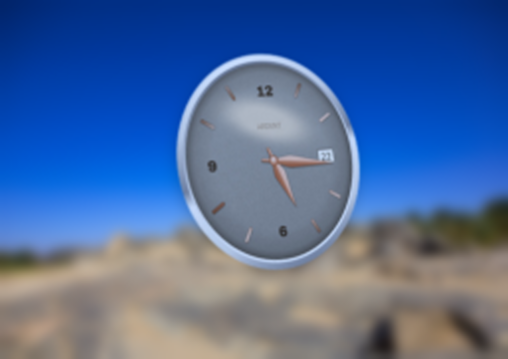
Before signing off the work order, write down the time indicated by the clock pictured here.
5:16
